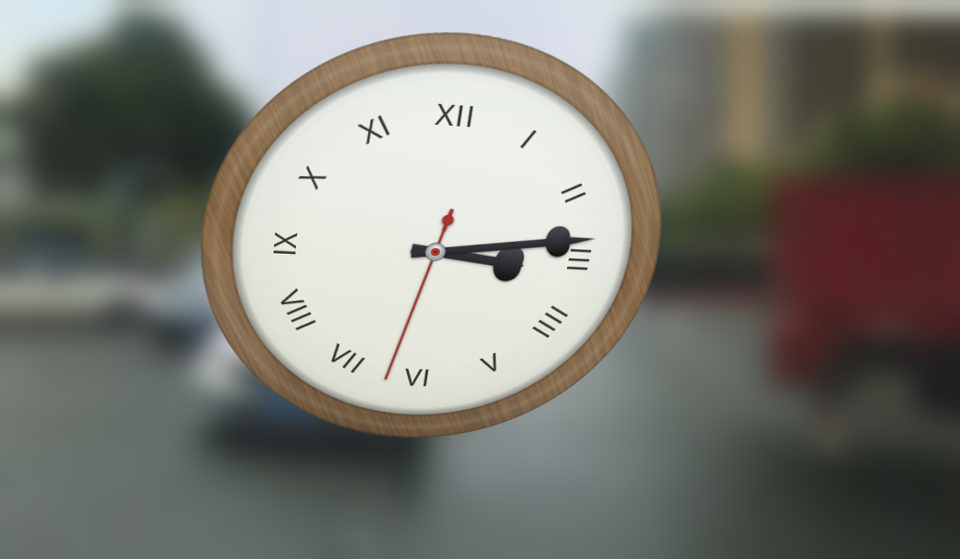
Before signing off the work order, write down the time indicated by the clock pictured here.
3:13:32
